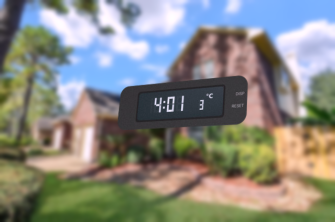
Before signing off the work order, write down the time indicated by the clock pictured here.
4:01
